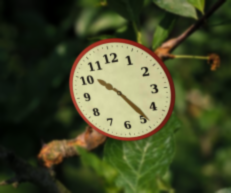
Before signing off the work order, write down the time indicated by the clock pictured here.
10:24
